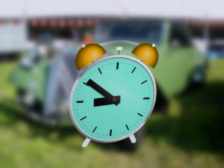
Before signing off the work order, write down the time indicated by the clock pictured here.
8:51
